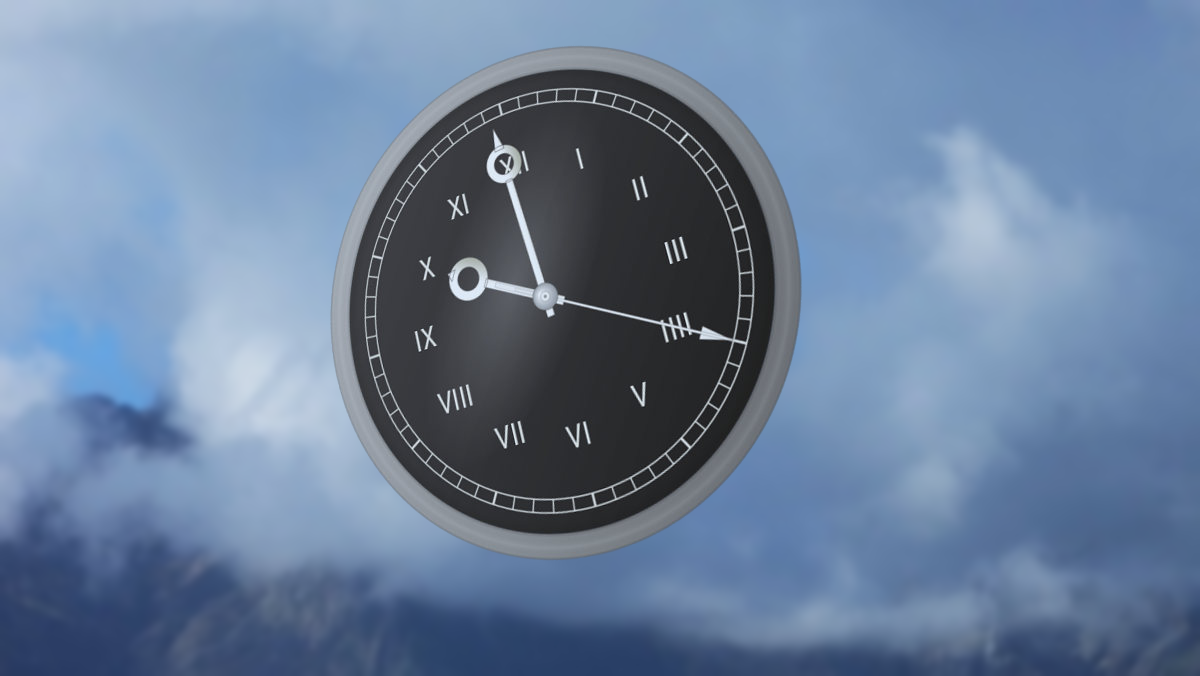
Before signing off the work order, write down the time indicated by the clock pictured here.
9:59:20
